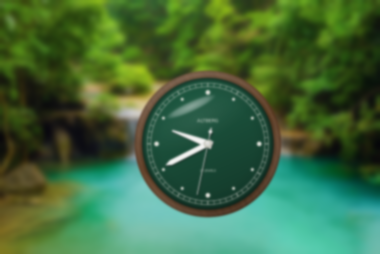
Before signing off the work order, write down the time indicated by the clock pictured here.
9:40:32
